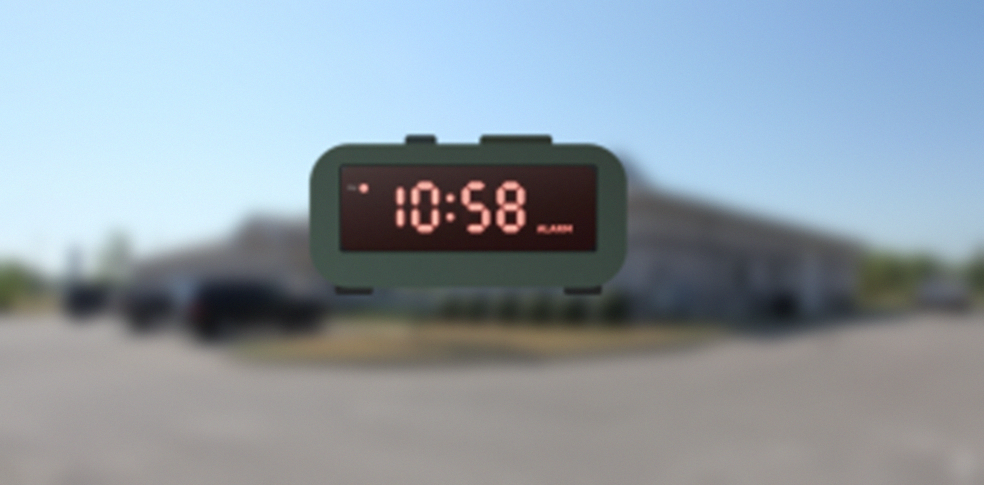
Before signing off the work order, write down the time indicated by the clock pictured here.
10:58
